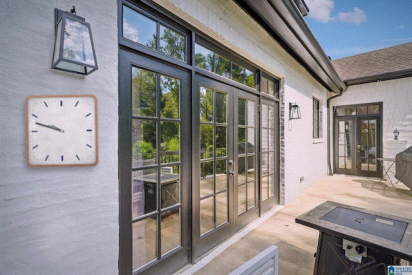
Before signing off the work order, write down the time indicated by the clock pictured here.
9:48
